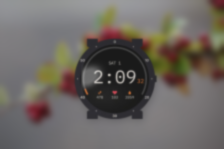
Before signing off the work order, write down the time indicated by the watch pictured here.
2:09
